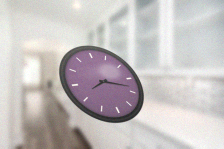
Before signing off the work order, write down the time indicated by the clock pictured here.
8:18
